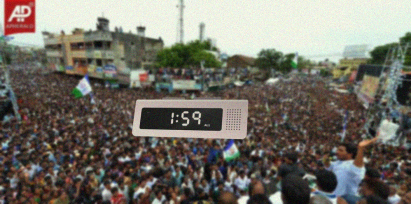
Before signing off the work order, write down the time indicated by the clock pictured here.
1:59
